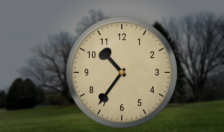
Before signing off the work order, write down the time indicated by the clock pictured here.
10:36
